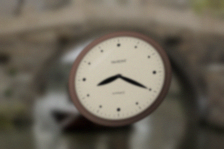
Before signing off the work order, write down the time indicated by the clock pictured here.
8:20
